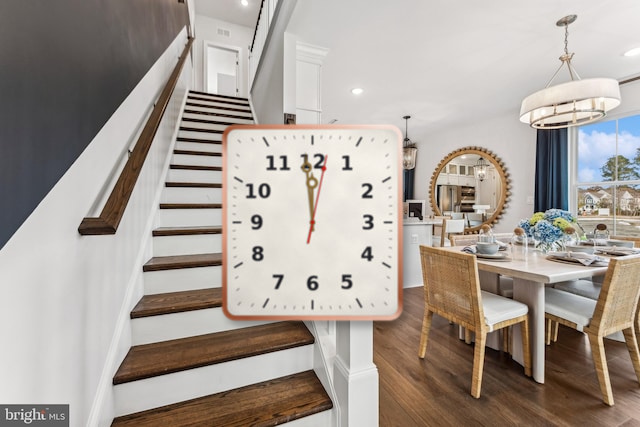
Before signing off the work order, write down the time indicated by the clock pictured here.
11:59:02
